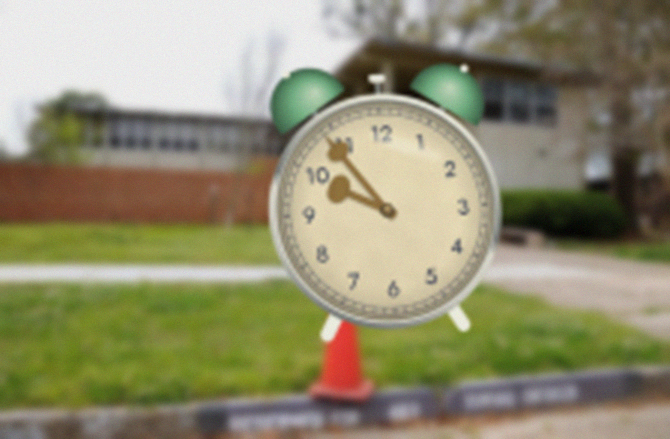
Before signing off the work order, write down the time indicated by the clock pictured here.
9:54
